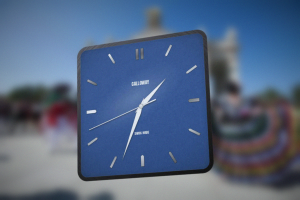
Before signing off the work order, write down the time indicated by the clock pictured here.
1:33:42
